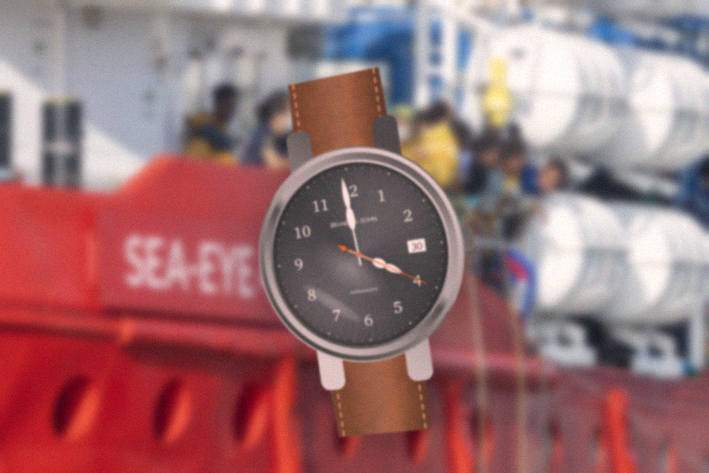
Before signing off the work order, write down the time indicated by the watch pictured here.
3:59:20
